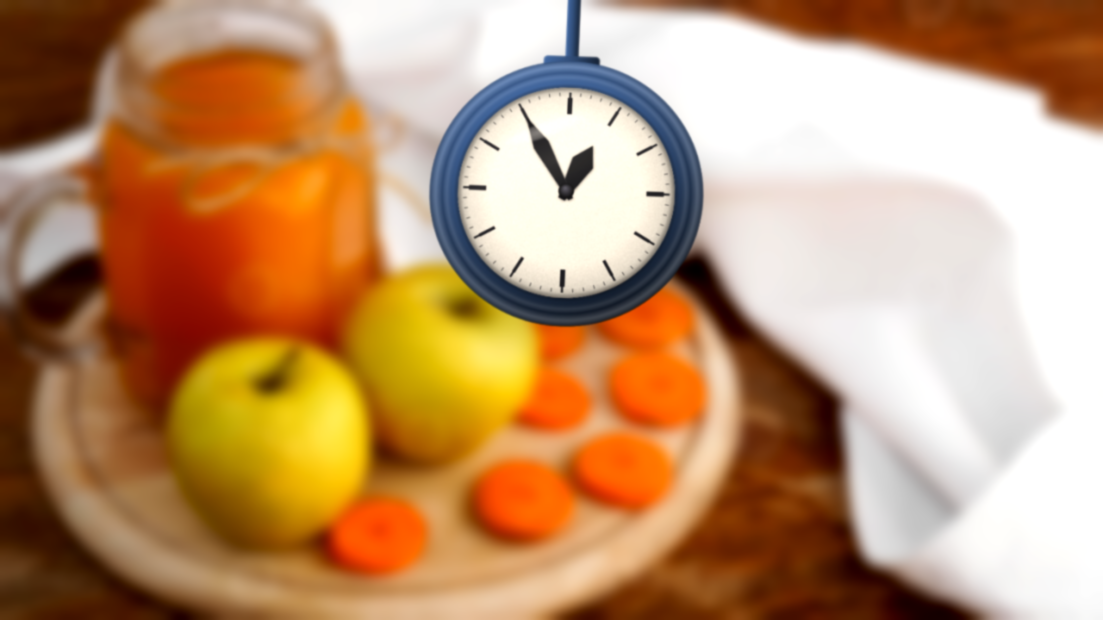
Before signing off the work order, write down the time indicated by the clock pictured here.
12:55
